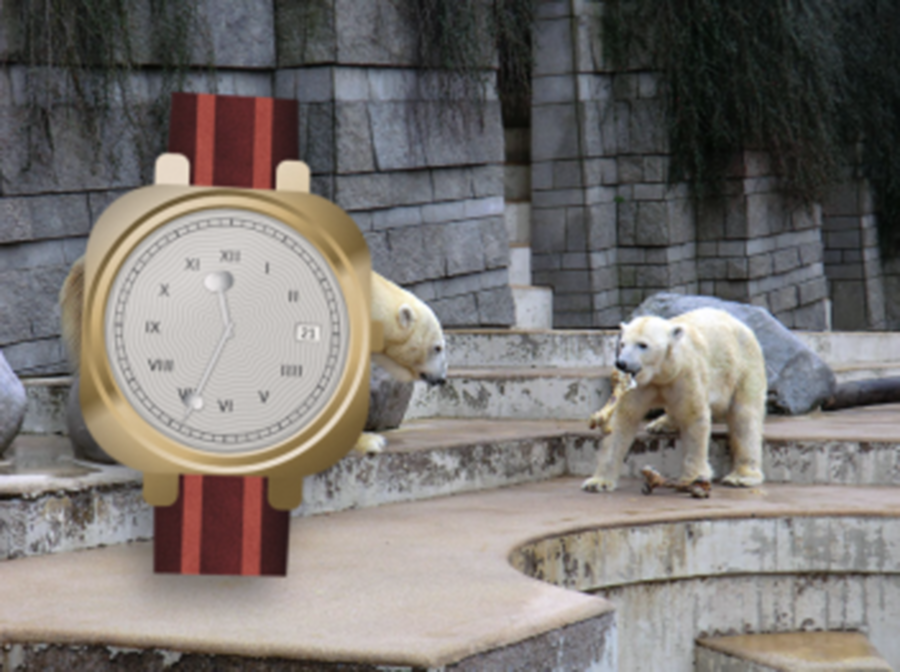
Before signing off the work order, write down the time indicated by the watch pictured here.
11:34
